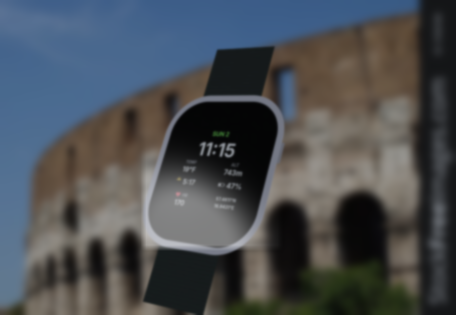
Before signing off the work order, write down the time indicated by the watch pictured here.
11:15
